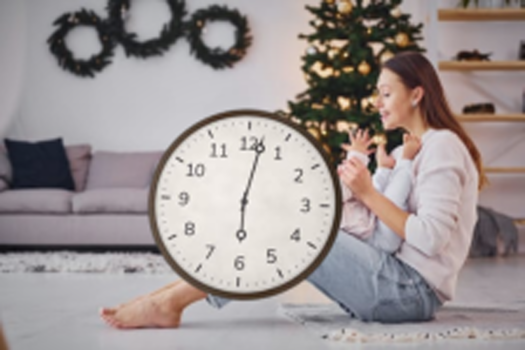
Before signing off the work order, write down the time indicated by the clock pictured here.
6:02
